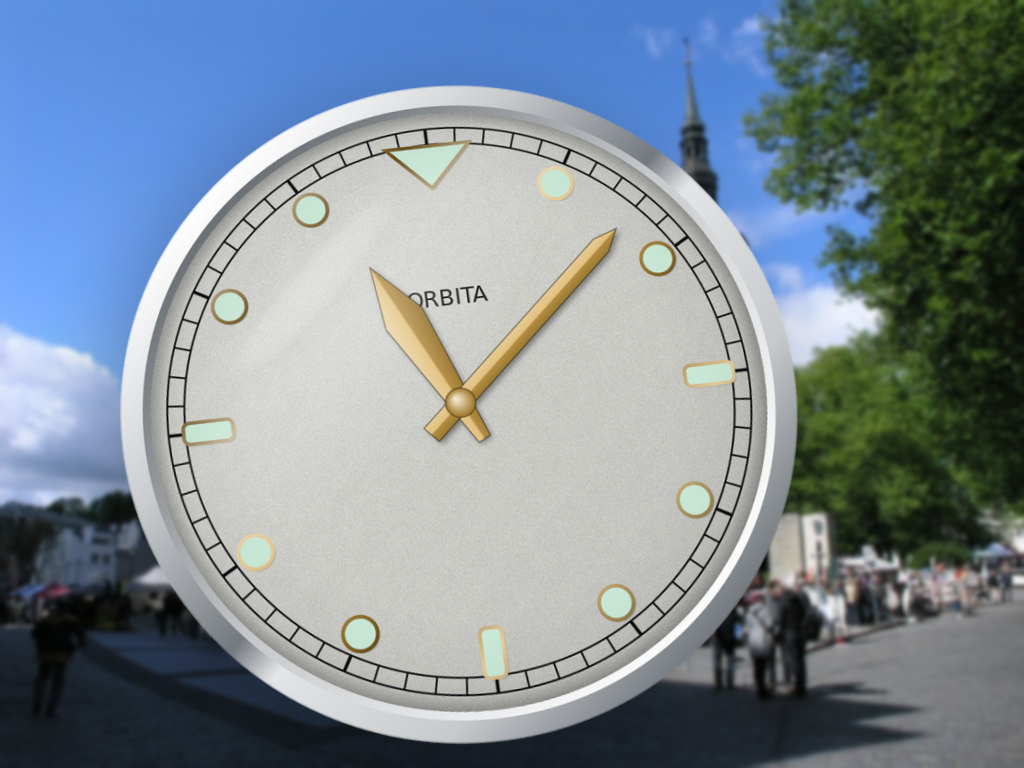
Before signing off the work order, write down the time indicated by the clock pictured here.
11:08
